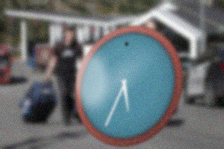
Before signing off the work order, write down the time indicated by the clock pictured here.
5:34
